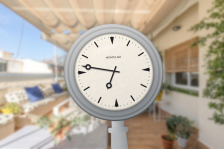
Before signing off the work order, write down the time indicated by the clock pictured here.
6:47
